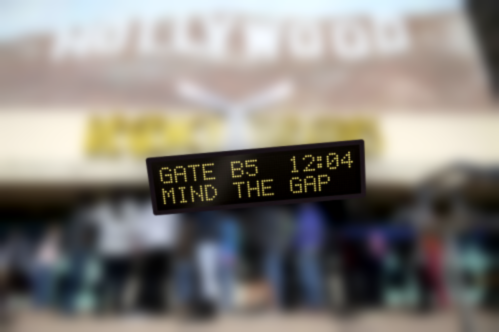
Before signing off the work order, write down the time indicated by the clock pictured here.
12:04
